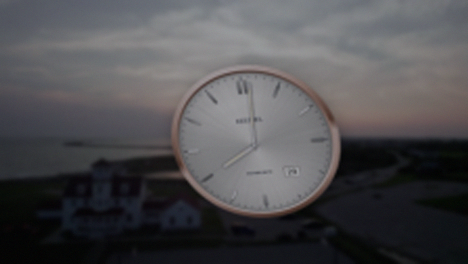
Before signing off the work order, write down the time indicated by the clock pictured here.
8:01
